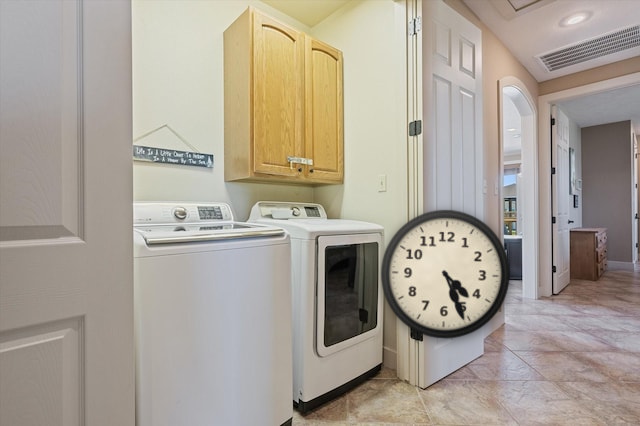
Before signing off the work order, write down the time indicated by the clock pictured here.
4:26
